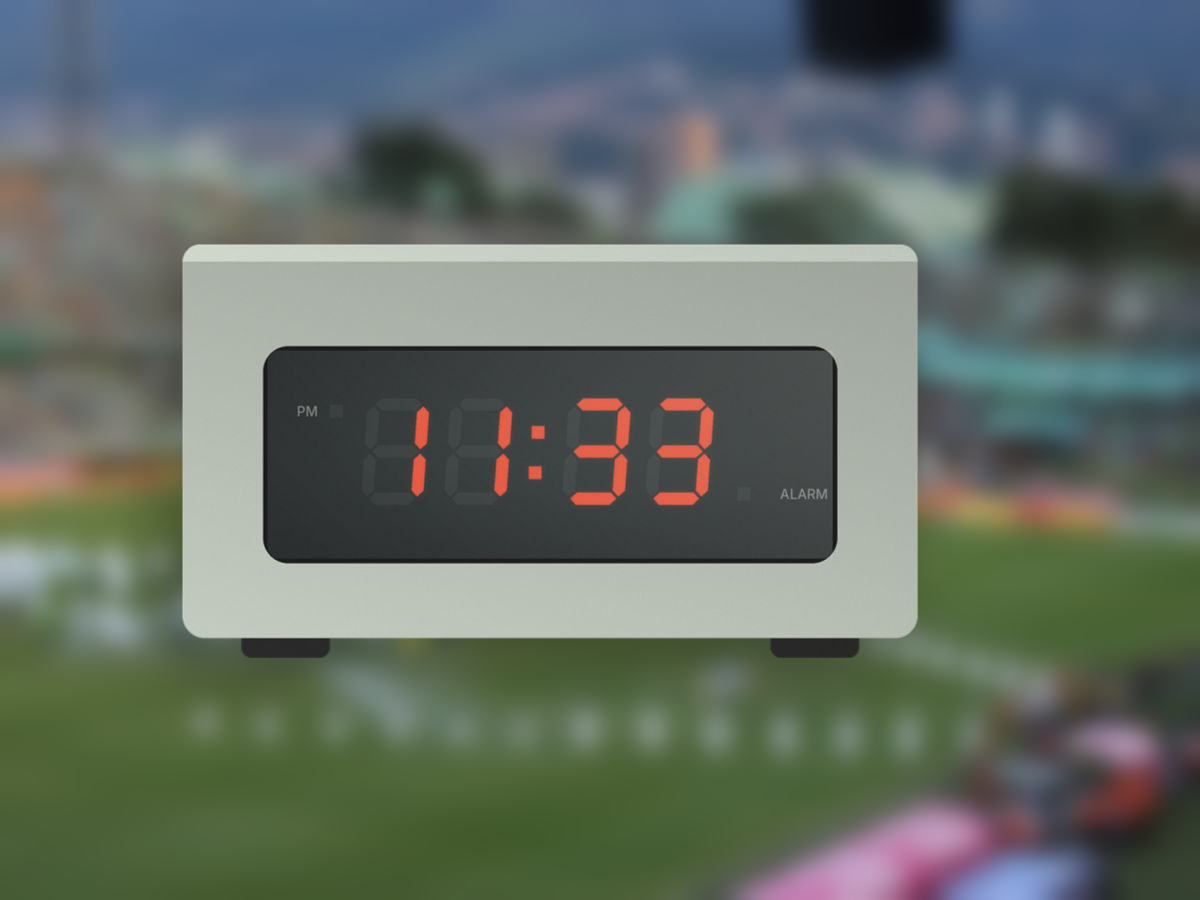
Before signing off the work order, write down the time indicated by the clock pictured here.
11:33
